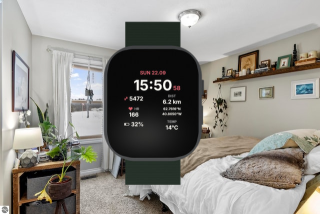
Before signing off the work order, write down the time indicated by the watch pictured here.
15:50
